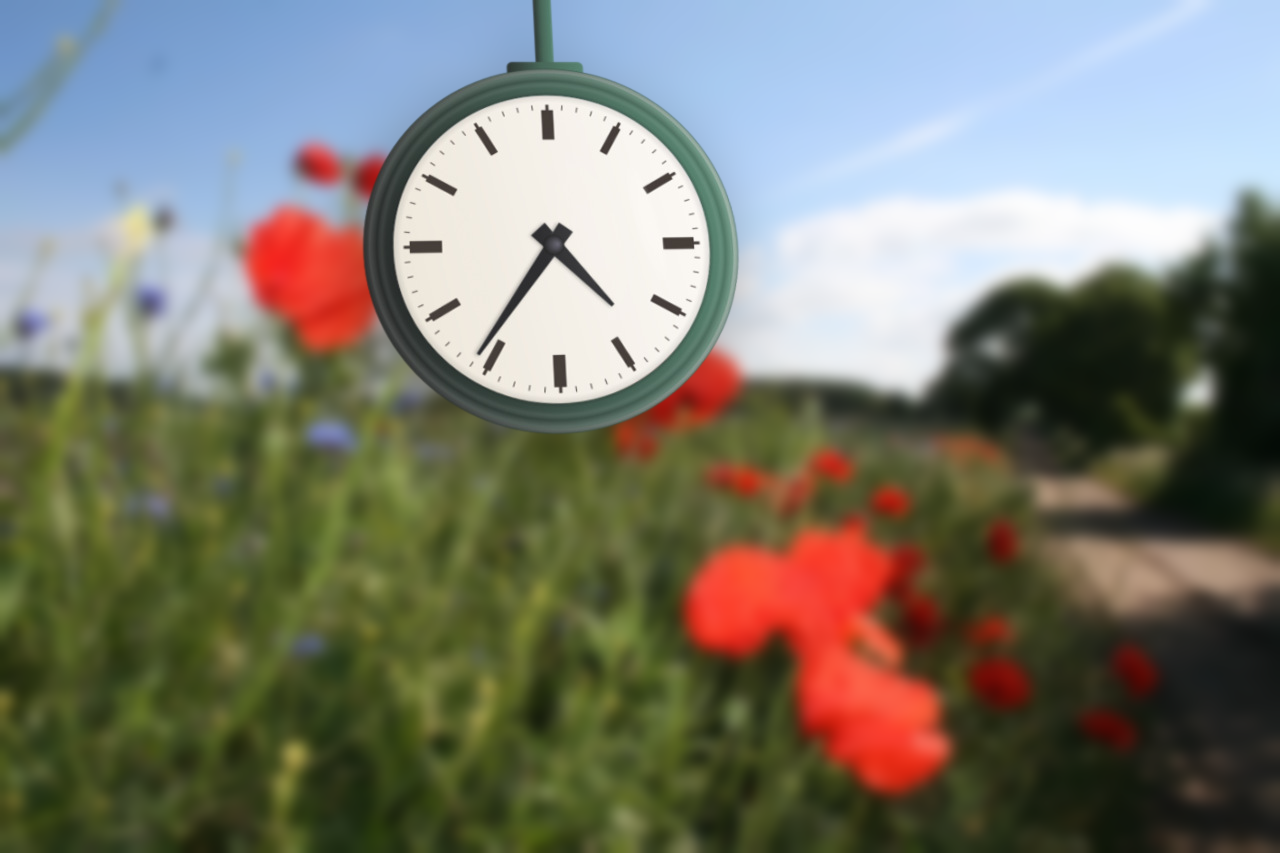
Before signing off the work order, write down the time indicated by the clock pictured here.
4:36
